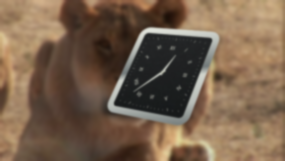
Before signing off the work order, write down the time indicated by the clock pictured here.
12:37
